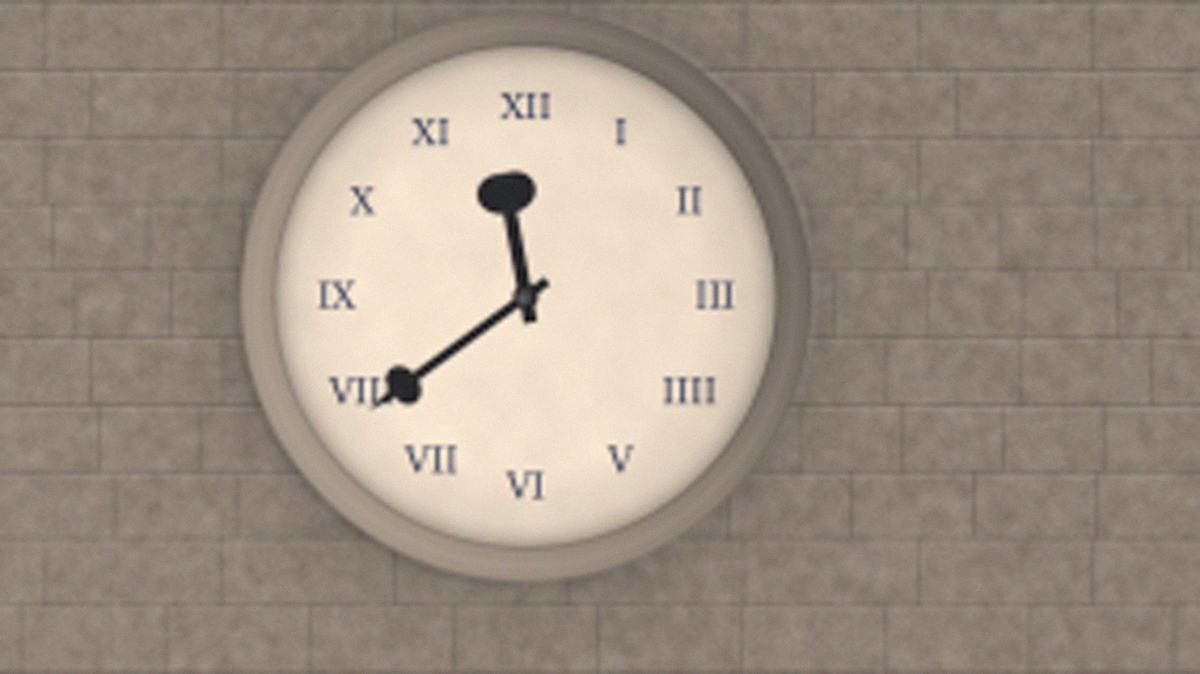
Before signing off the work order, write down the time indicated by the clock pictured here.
11:39
